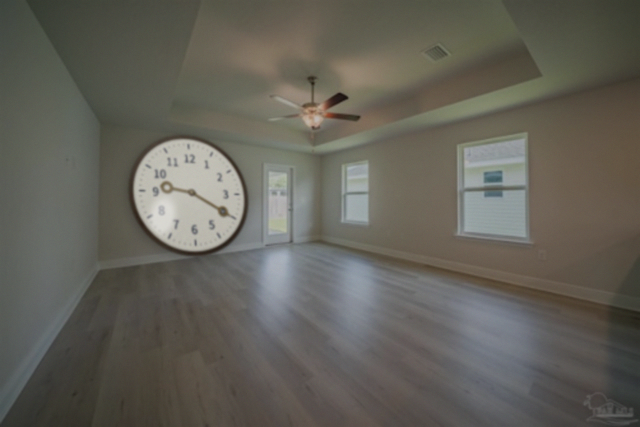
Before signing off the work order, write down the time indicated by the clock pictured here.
9:20
